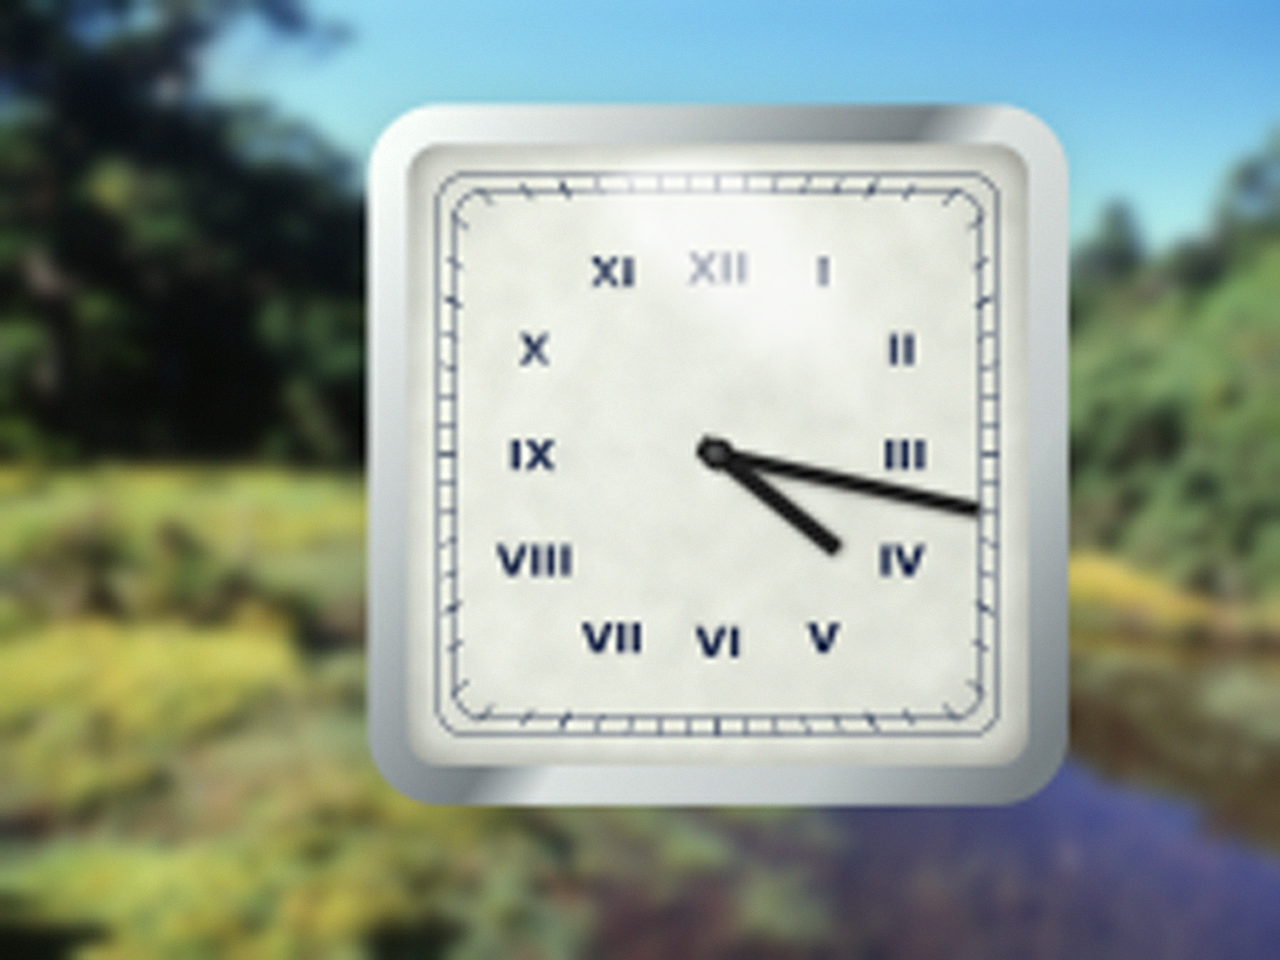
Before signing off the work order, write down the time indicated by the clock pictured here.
4:17
